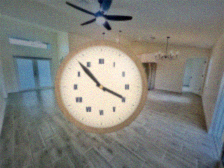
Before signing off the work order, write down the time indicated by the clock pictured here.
3:53
